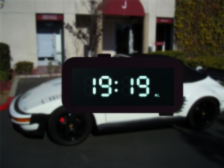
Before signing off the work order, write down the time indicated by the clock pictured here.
19:19
